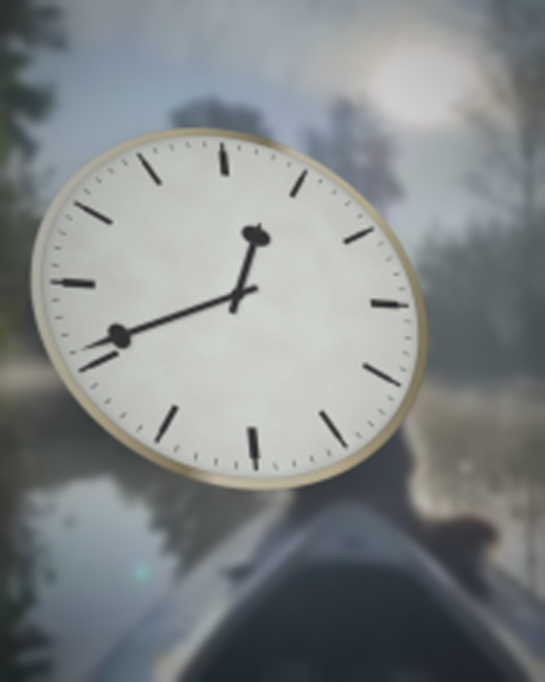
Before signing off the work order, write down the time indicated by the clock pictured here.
12:41
